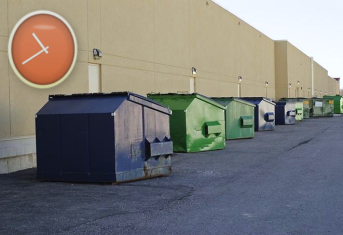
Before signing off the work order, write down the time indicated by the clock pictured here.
10:40
